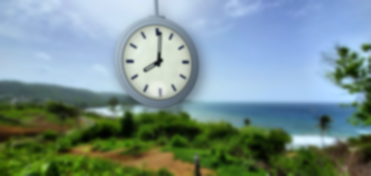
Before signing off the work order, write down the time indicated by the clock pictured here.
8:01
